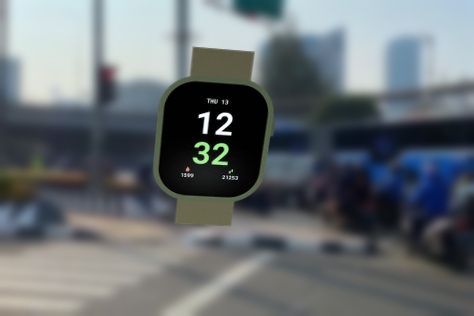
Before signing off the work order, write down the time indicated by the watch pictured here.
12:32
